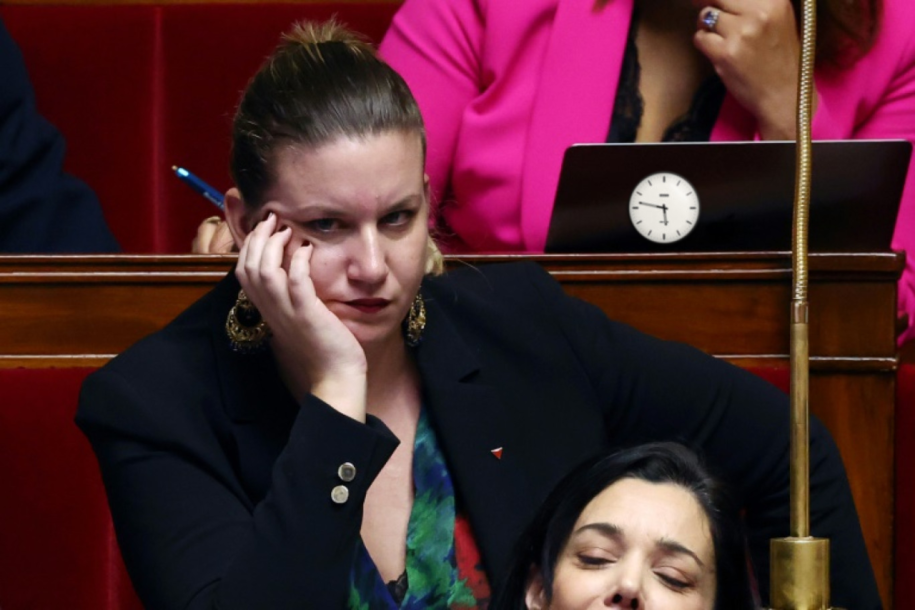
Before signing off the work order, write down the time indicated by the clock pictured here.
5:47
